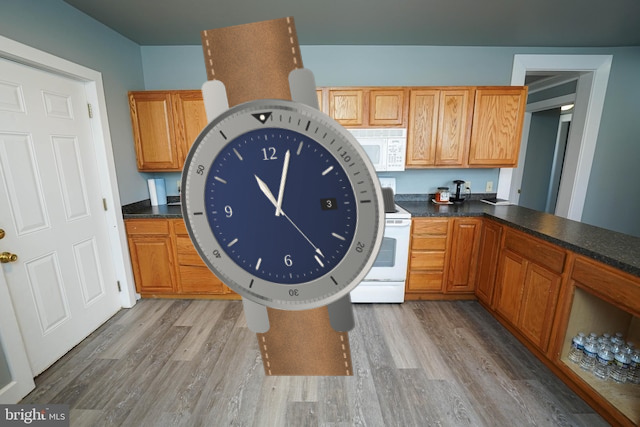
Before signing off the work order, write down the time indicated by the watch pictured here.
11:03:24
